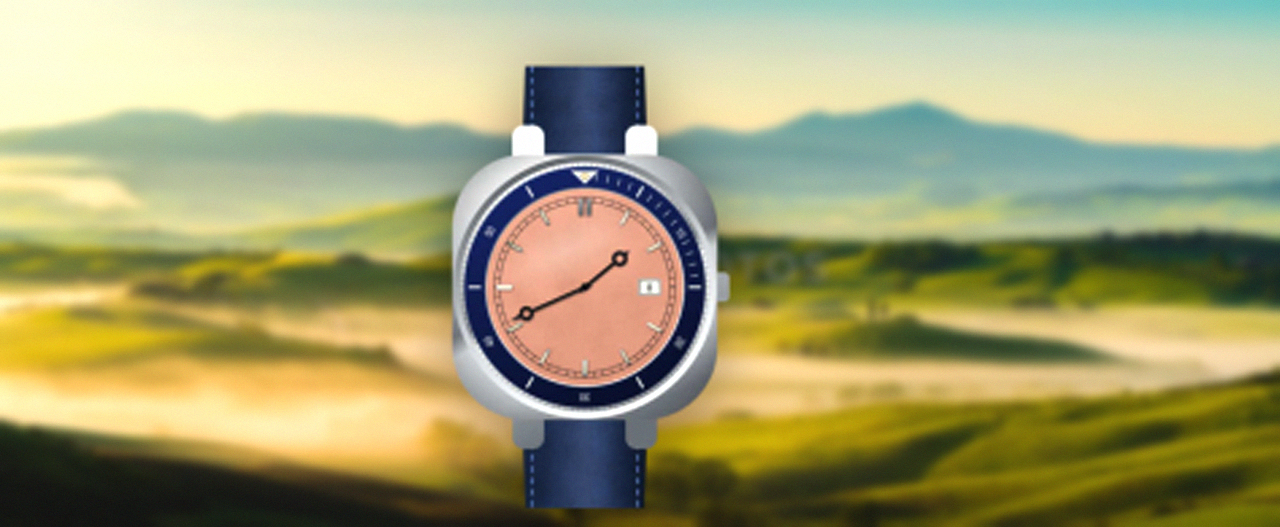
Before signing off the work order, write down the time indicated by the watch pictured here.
1:41
